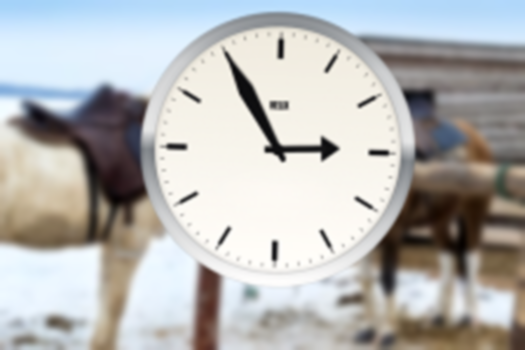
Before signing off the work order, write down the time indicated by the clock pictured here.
2:55
